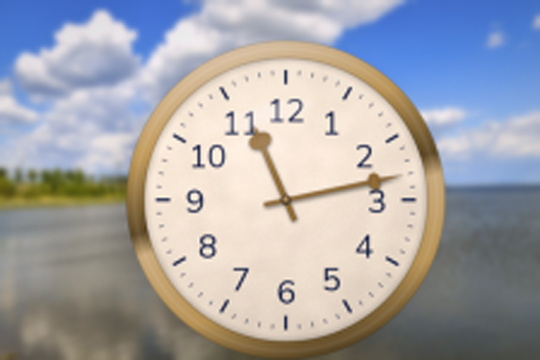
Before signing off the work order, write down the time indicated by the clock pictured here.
11:13
